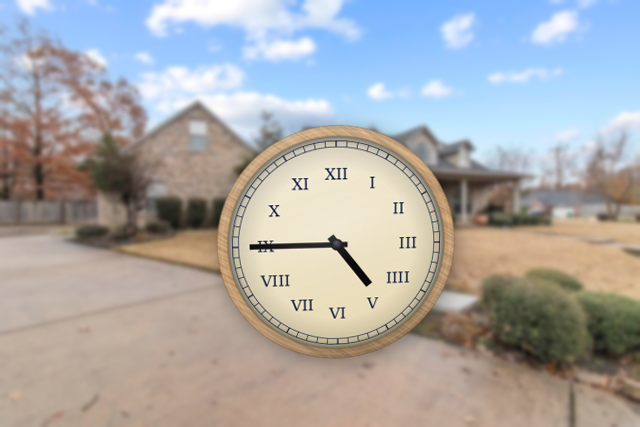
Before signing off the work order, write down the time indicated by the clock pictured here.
4:45
